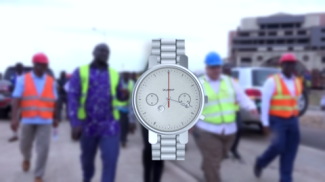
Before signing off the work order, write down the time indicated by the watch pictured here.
7:18
